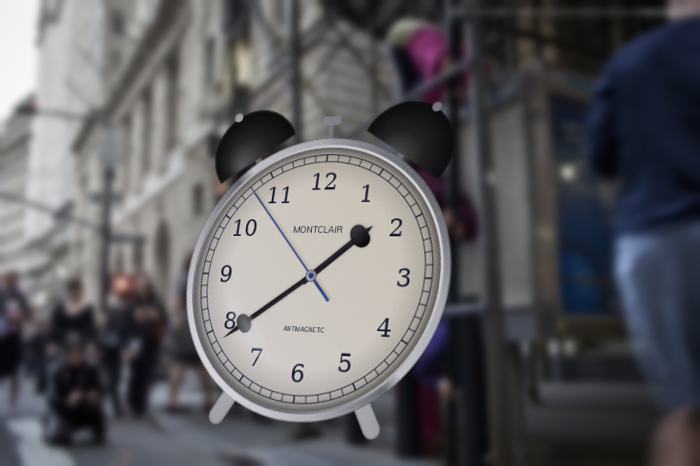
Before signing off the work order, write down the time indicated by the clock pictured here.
1:38:53
